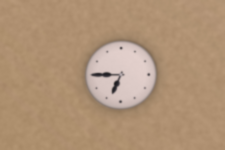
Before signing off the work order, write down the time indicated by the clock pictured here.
6:45
